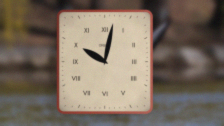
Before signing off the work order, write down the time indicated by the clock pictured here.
10:02
